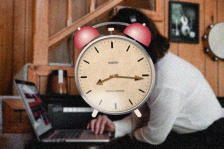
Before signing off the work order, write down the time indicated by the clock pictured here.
8:16
